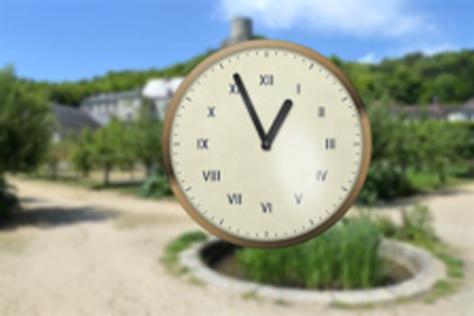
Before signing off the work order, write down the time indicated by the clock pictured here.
12:56
